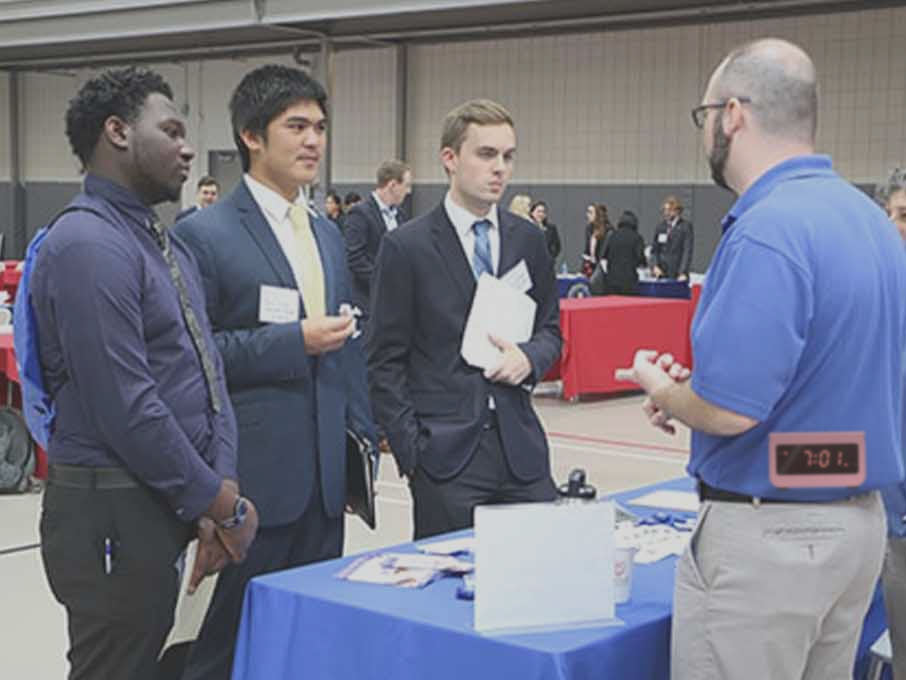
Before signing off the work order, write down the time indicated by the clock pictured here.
7:01
